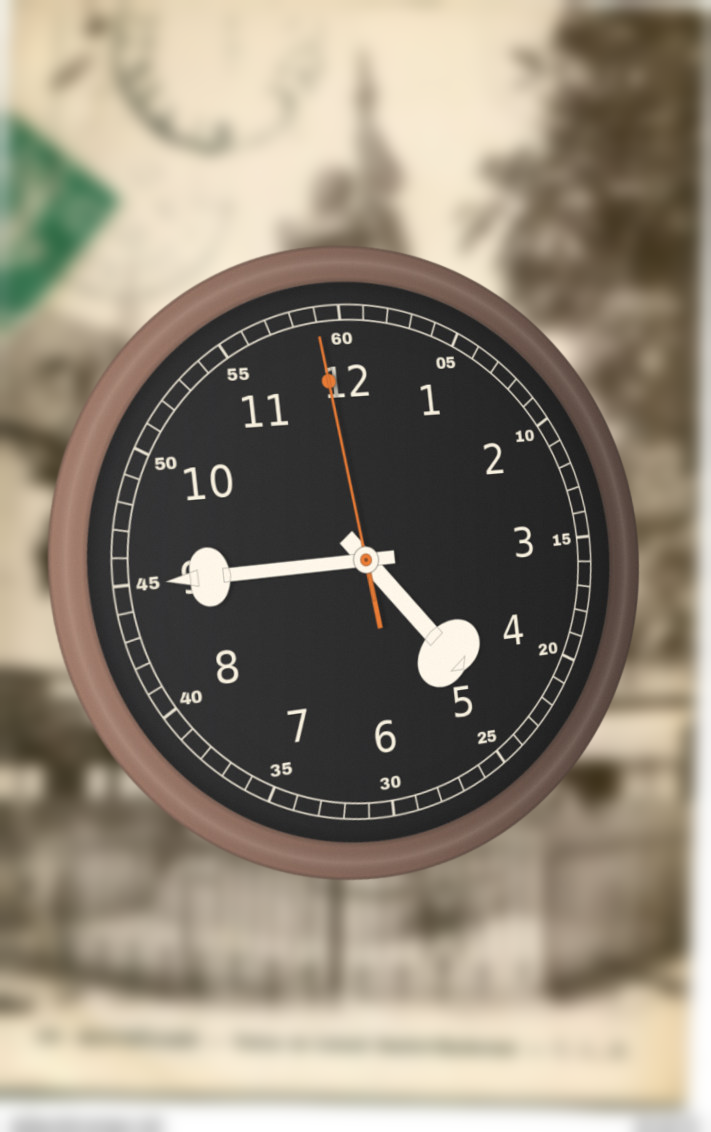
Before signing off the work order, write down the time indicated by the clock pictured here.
4:44:59
